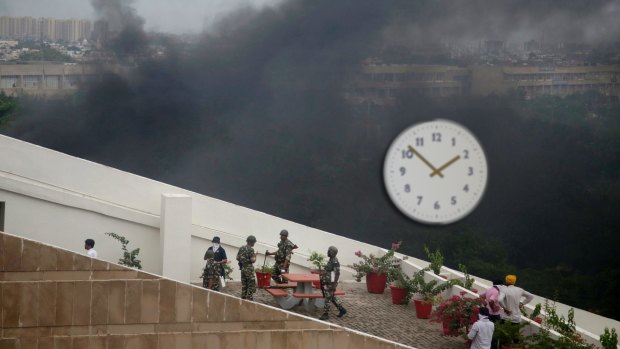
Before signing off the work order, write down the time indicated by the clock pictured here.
1:52
